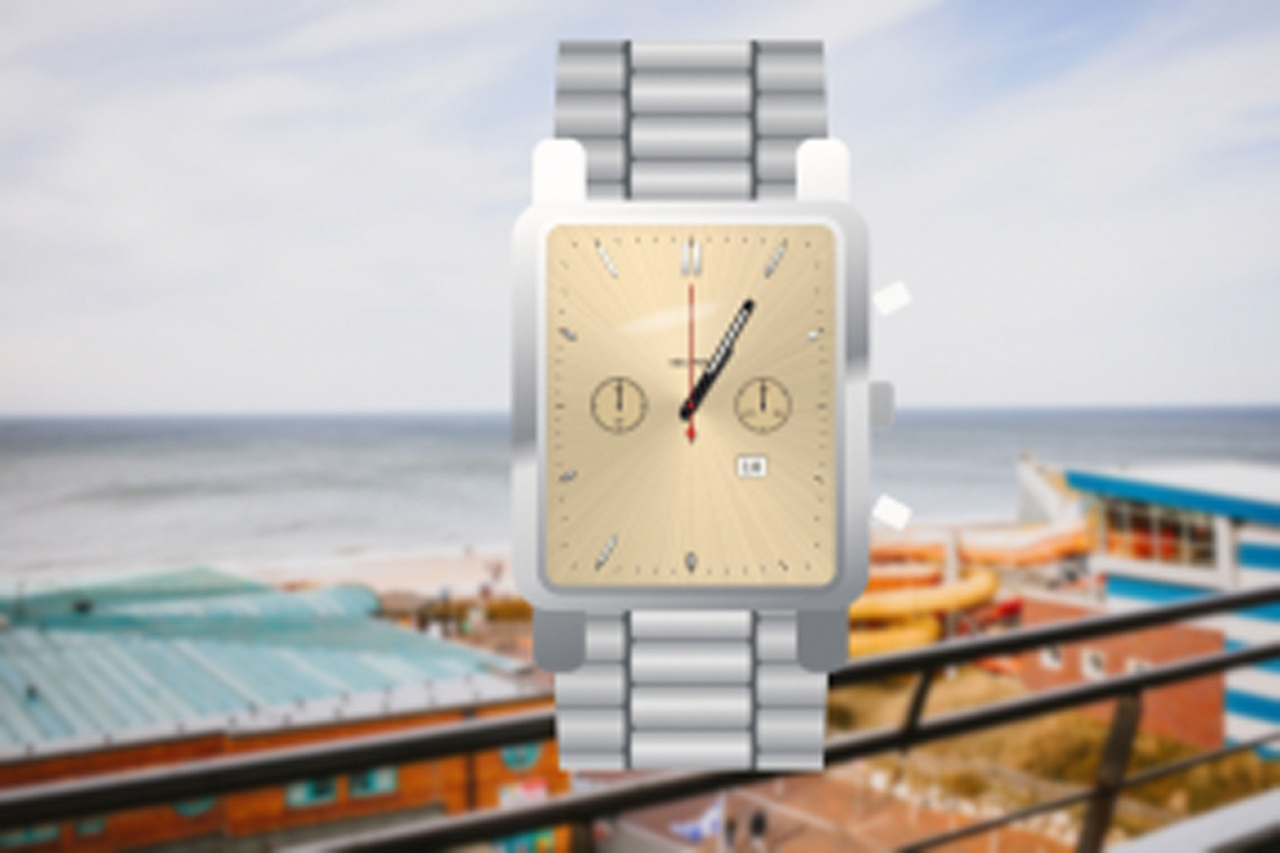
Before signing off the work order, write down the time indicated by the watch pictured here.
1:05
